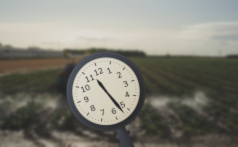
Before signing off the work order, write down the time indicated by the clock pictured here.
11:27
